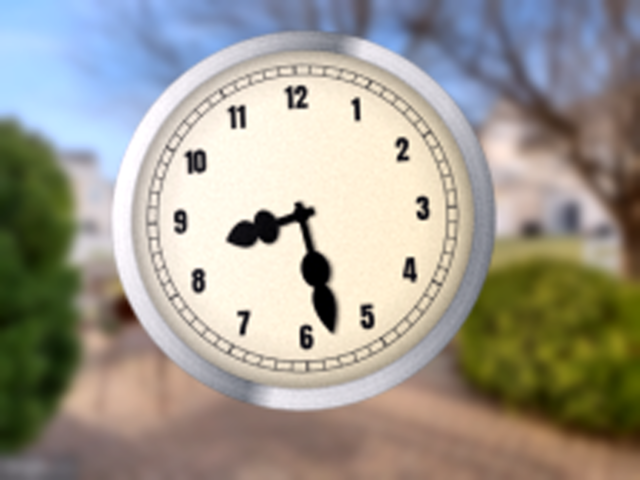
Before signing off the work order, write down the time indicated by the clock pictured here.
8:28
